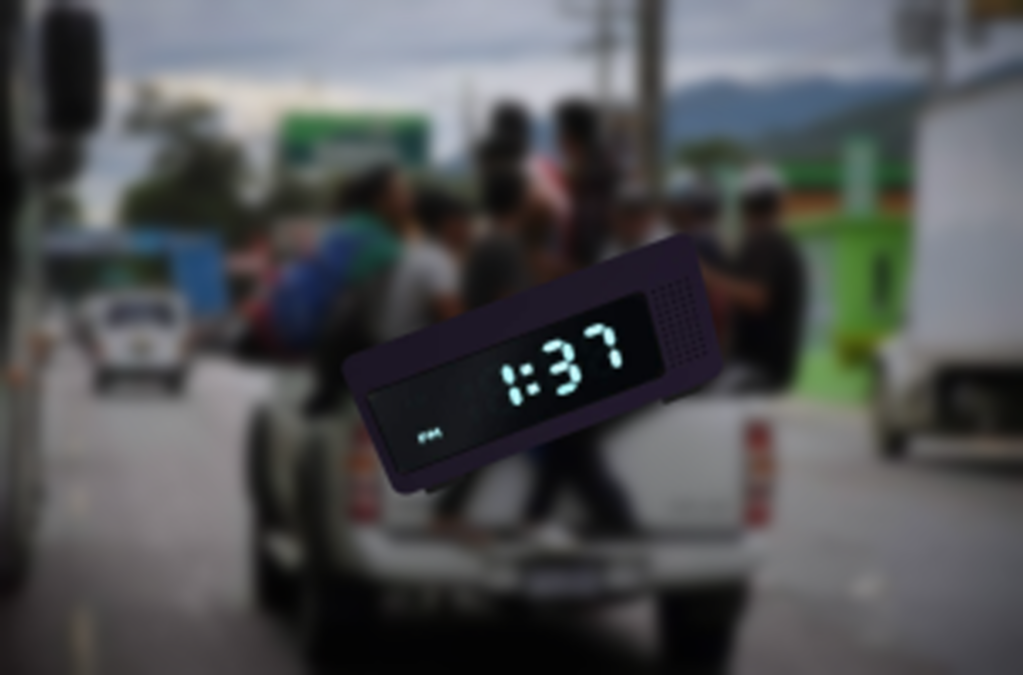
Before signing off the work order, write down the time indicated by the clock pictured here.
1:37
